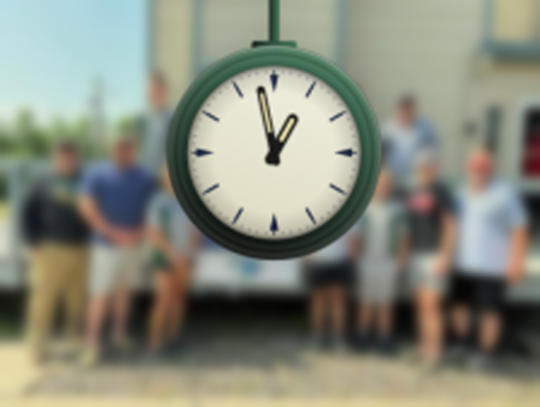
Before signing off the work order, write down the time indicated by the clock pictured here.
12:58
